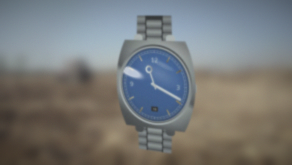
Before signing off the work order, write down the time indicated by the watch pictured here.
11:19
